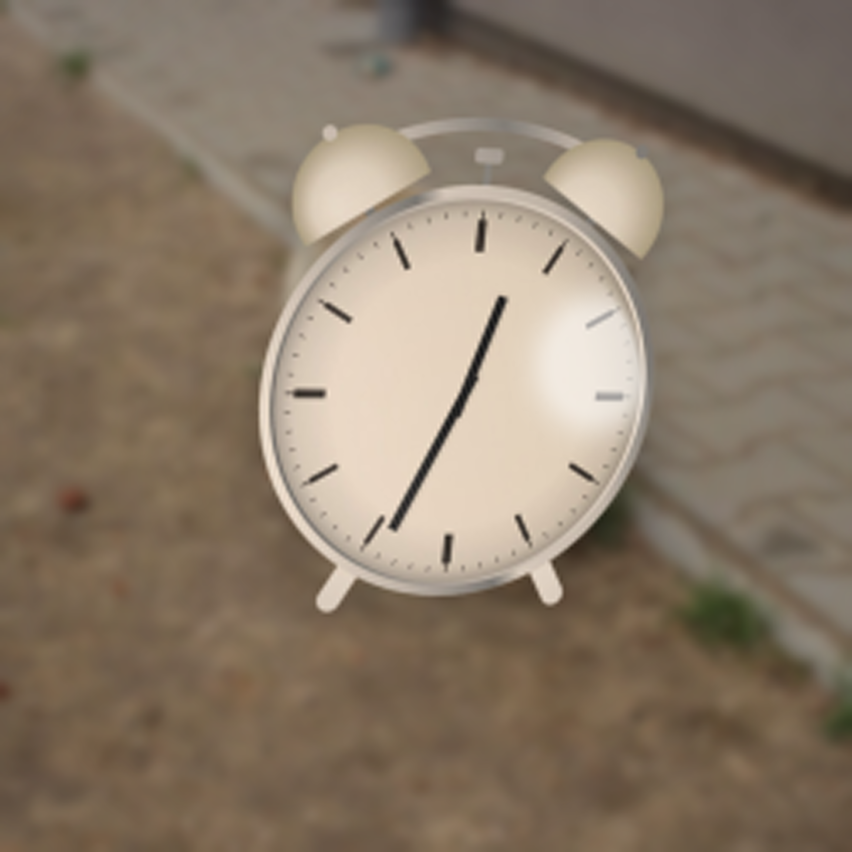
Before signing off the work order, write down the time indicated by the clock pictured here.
12:34
